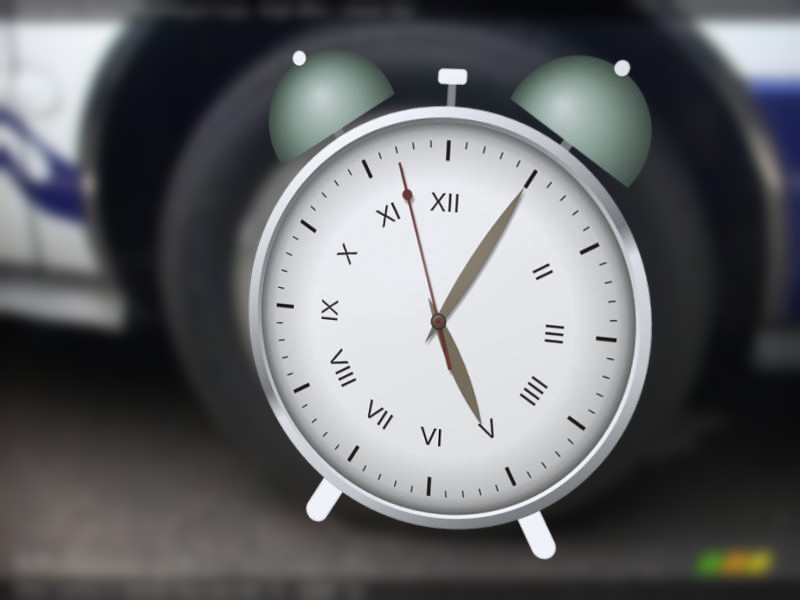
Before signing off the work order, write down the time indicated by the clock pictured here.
5:04:57
